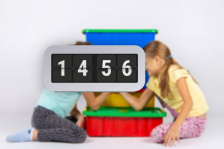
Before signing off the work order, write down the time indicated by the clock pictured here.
14:56
